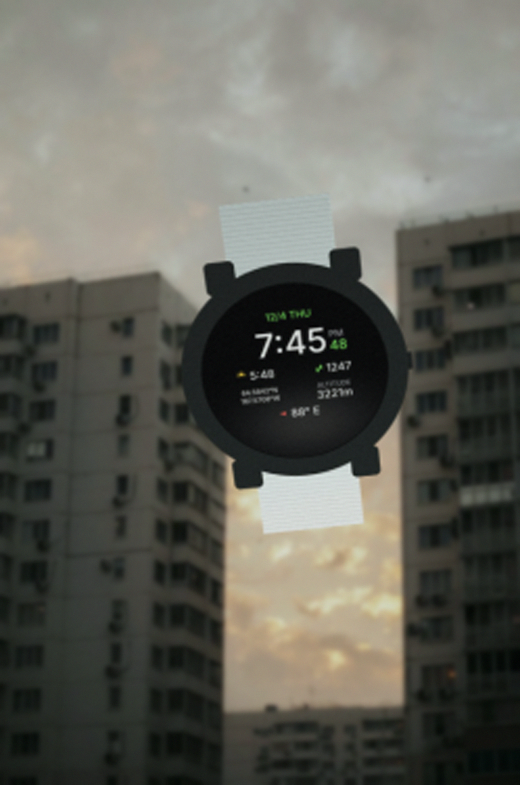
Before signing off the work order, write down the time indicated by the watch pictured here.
7:45
